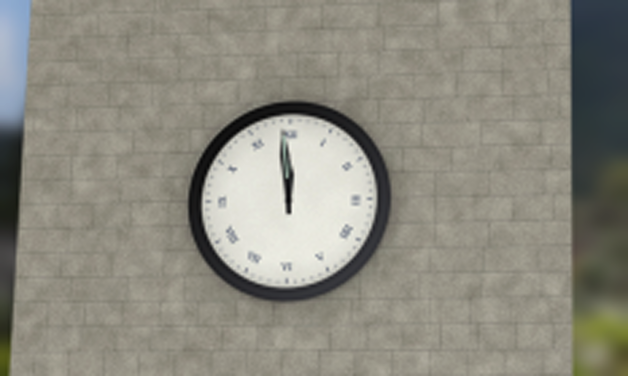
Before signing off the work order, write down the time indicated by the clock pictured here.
11:59
